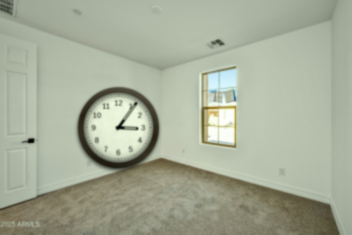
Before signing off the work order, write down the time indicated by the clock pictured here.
3:06
